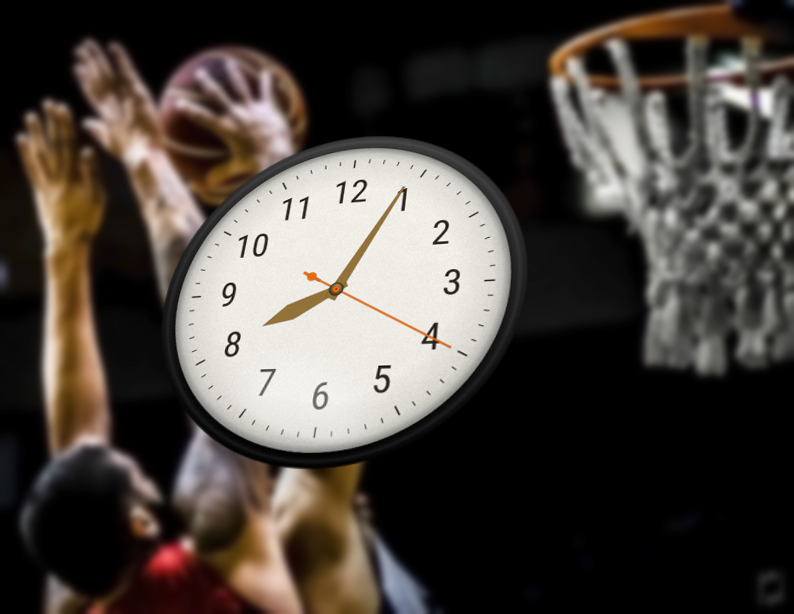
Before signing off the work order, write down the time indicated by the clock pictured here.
8:04:20
